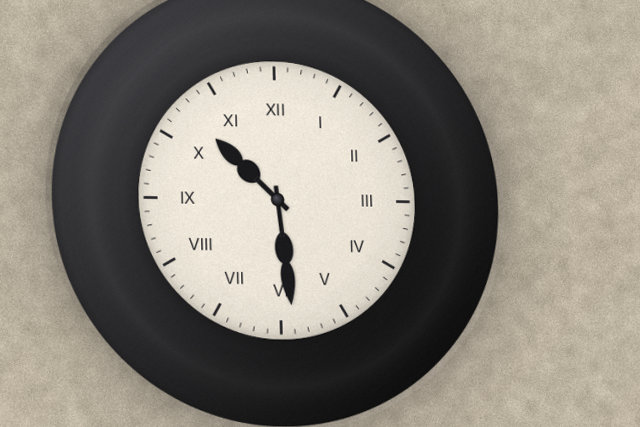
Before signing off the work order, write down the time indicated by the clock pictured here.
10:29
